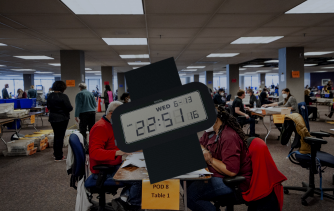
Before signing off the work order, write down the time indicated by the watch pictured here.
22:51:16
